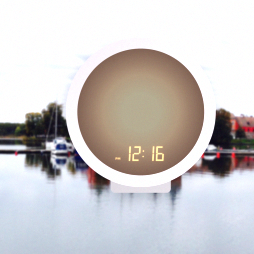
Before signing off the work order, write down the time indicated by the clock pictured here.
12:16
